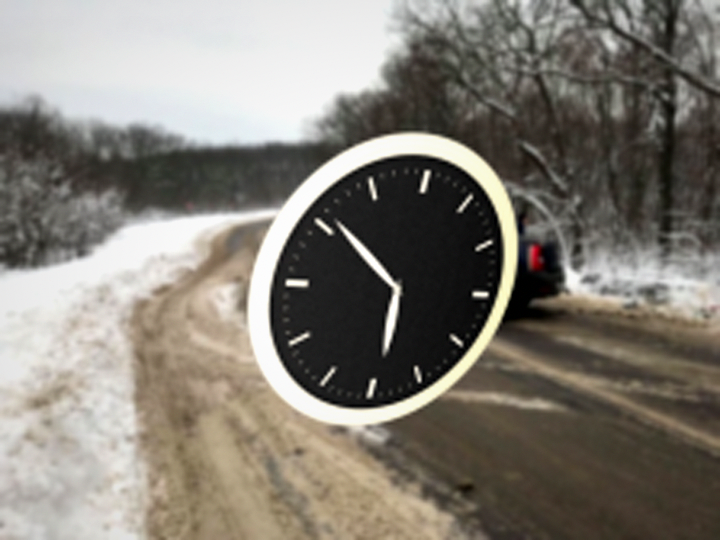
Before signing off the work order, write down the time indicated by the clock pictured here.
5:51
